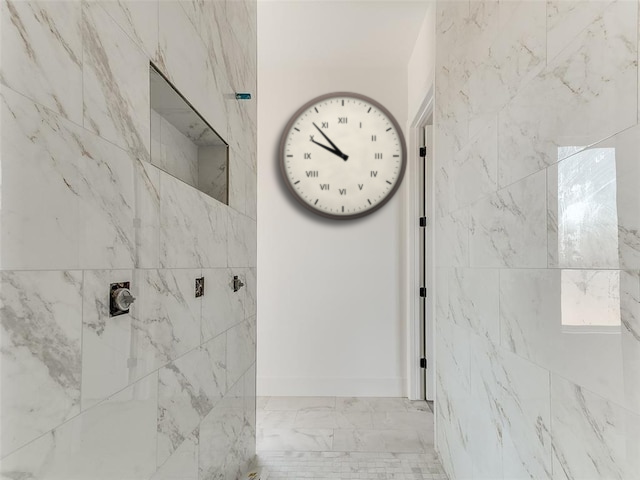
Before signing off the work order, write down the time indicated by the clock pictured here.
9:53
